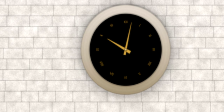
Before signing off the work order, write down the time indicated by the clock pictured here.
10:02
